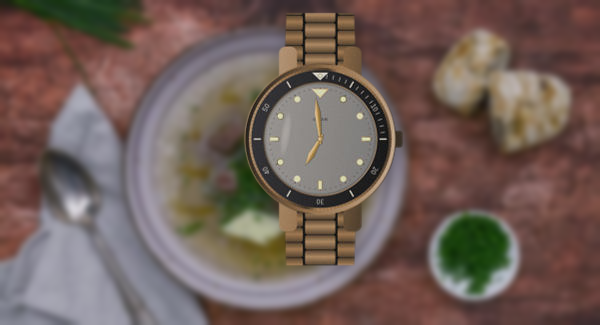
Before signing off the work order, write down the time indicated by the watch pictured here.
6:59
